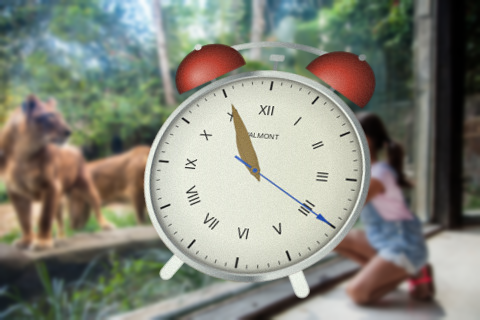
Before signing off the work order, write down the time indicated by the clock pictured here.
10:55:20
